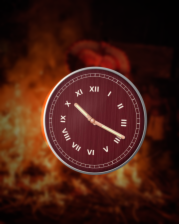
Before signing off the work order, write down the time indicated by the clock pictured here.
10:19
